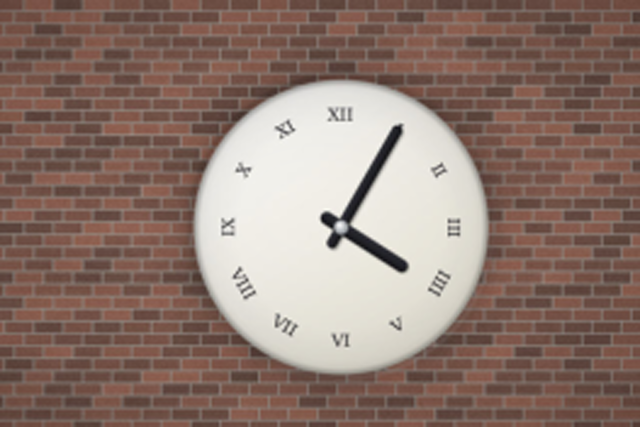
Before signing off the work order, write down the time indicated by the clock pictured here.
4:05
